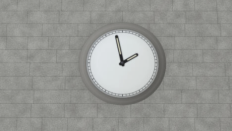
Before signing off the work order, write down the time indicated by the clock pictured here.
1:58
